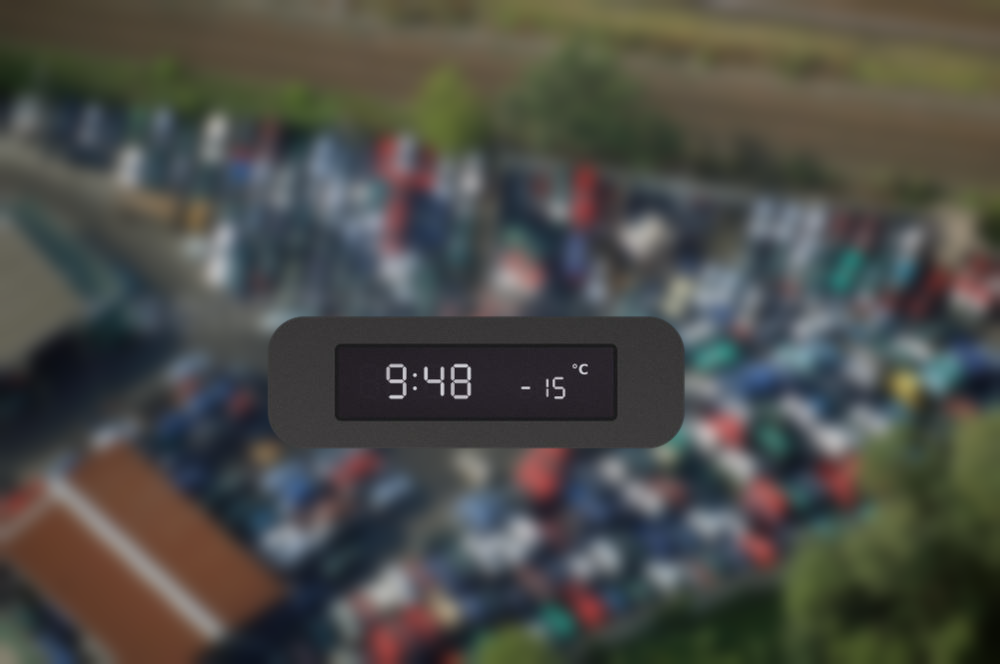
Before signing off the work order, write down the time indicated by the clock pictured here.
9:48
